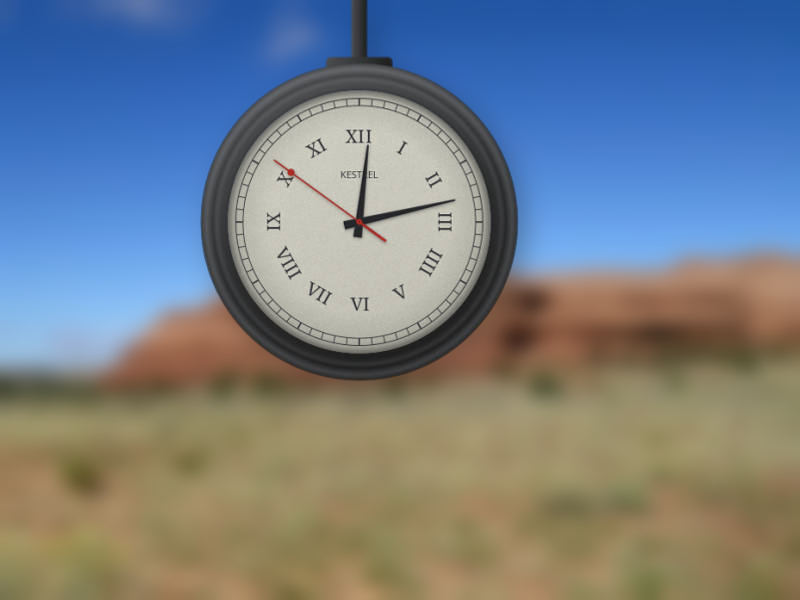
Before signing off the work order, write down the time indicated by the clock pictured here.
12:12:51
